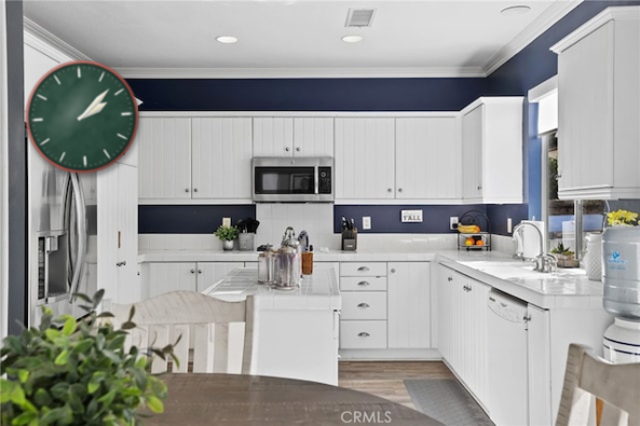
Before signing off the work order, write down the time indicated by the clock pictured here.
2:08
